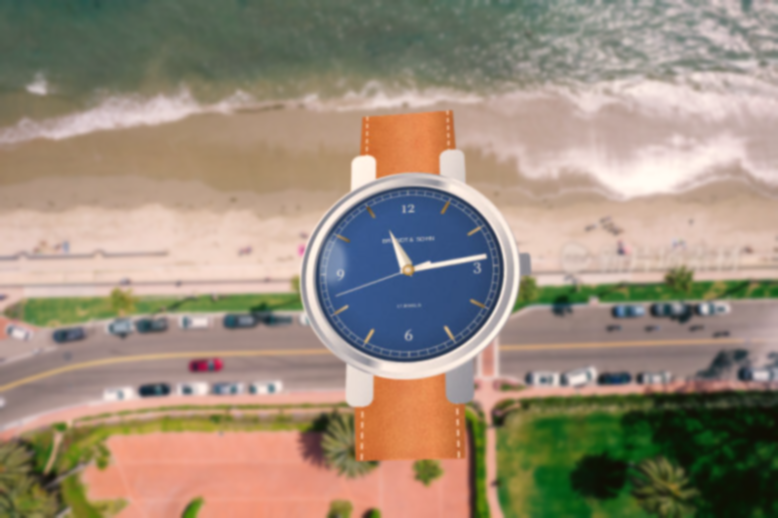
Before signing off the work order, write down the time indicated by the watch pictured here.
11:13:42
